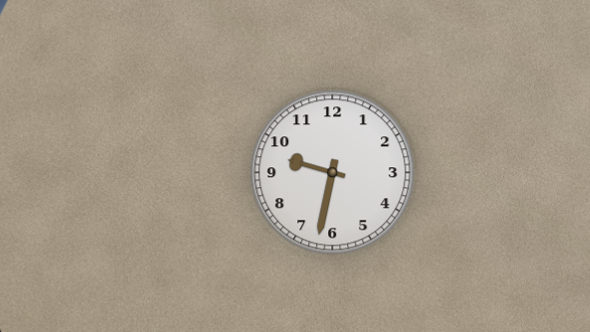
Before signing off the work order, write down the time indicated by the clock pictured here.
9:32
